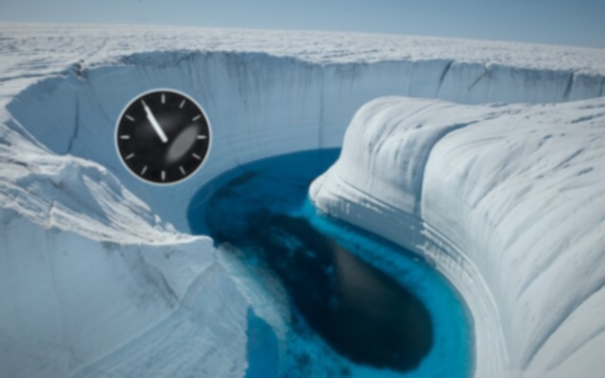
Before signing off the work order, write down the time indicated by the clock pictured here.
10:55
